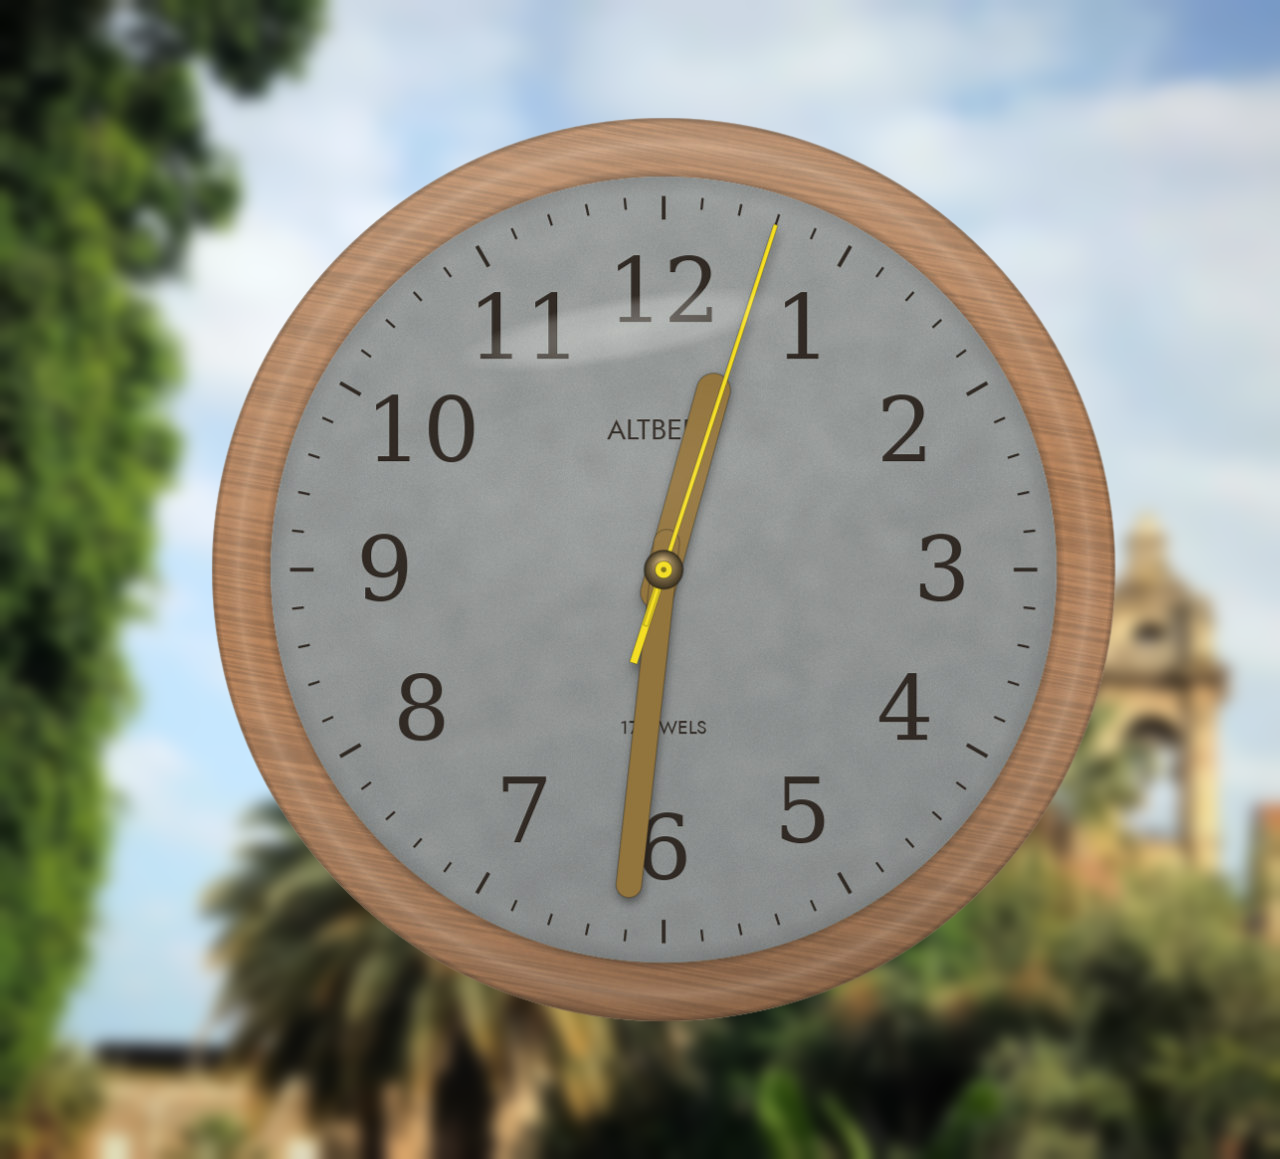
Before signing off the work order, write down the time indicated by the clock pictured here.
12:31:03
